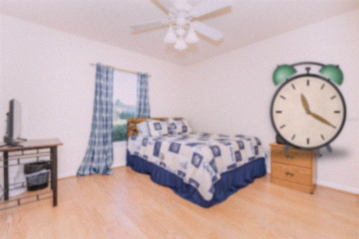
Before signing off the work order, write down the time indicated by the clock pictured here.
11:20
